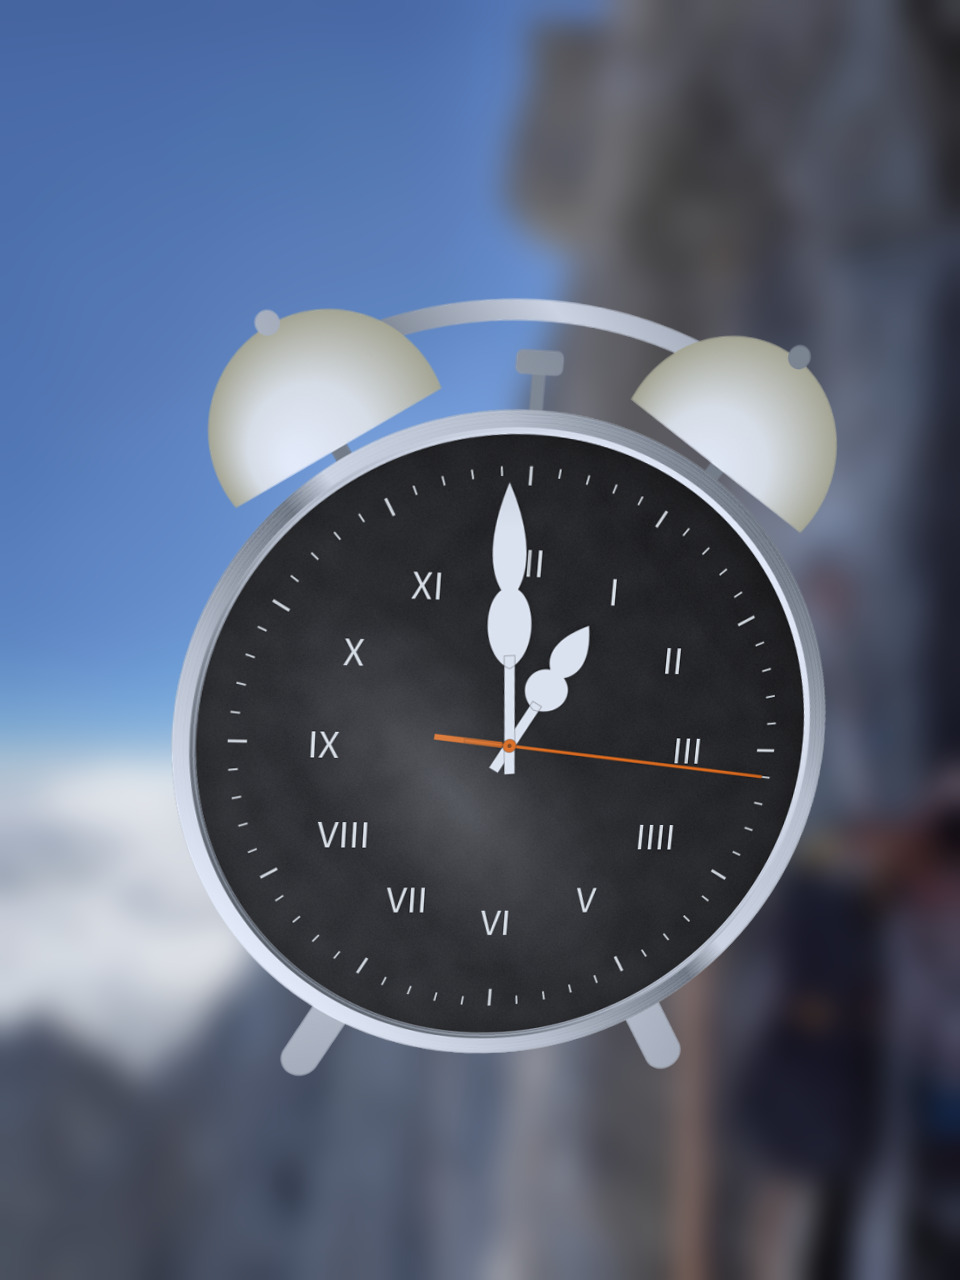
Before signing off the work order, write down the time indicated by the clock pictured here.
12:59:16
